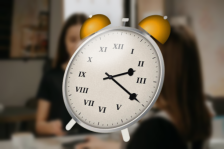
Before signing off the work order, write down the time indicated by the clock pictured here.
2:20
